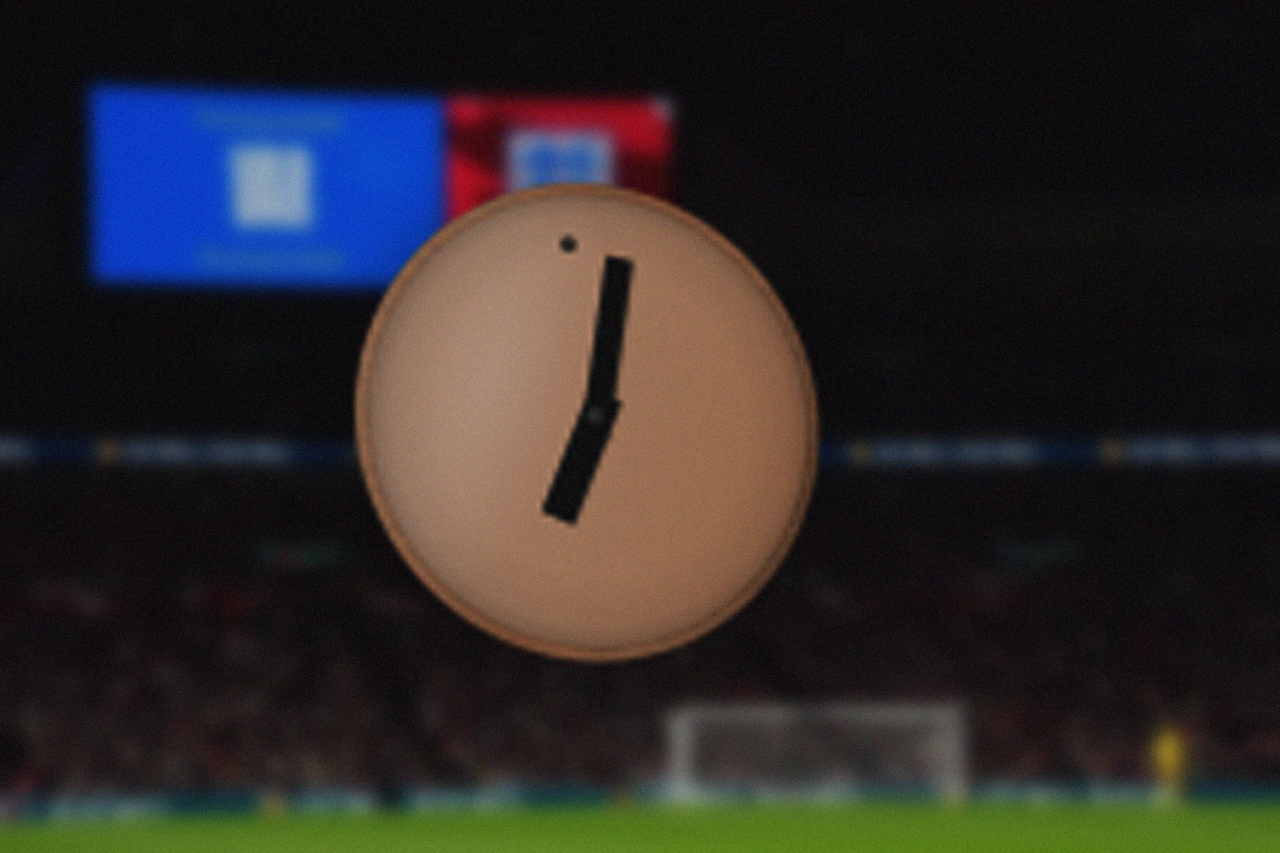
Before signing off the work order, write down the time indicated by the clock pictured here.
7:03
